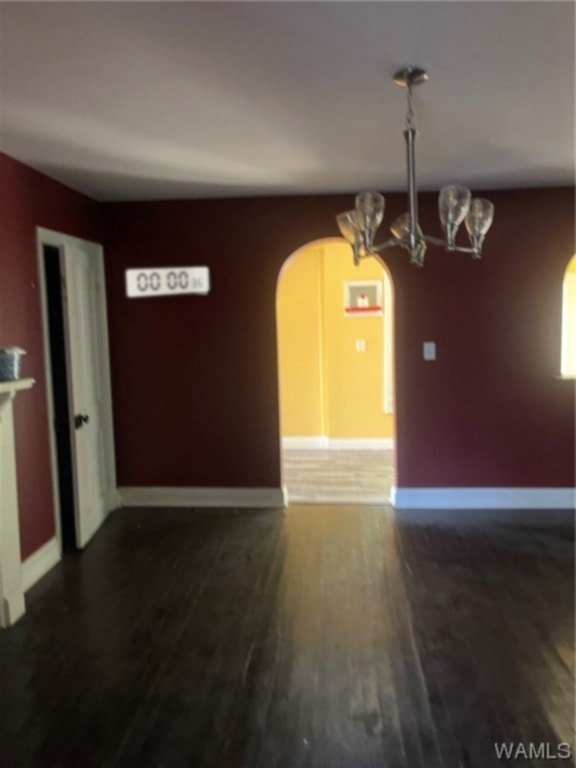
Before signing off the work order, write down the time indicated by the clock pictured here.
0:00
